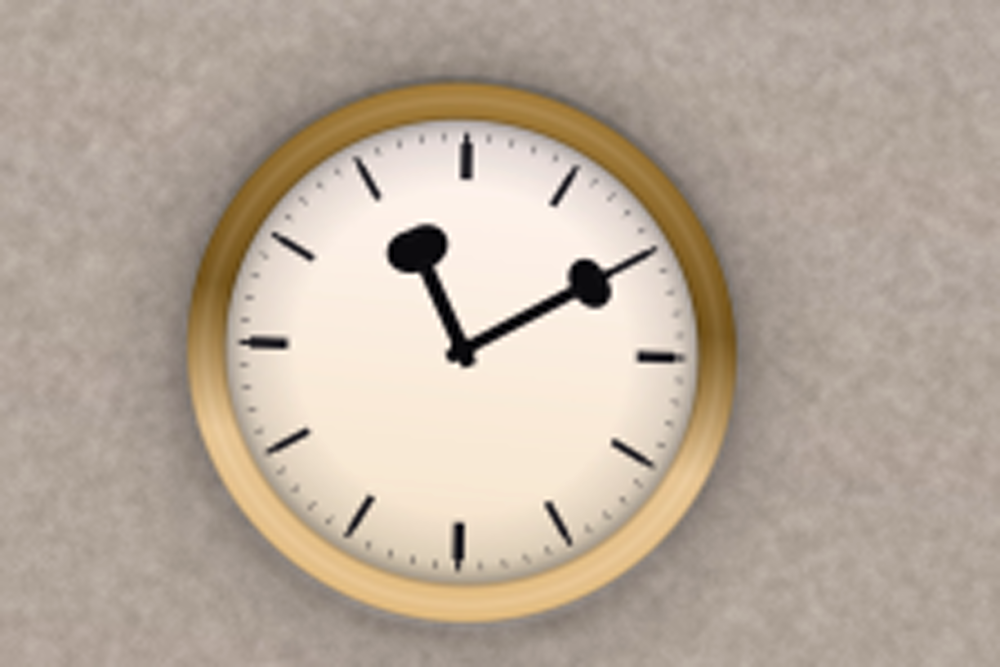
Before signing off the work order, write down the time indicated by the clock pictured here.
11:10
